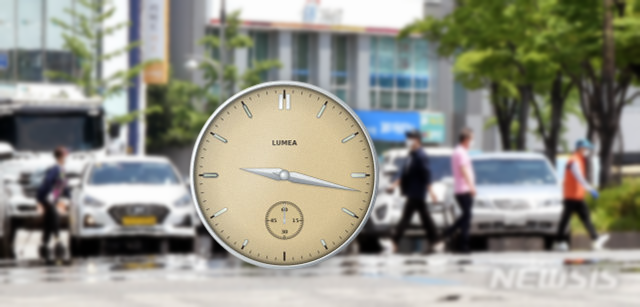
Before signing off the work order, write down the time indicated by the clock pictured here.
9:17
